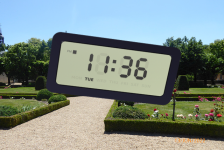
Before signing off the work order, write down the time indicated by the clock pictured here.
11:36
